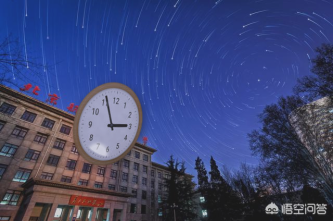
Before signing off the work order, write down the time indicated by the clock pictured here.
2:56
